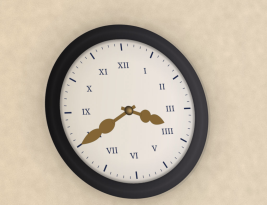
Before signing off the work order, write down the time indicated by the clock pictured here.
3:40
